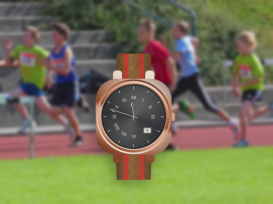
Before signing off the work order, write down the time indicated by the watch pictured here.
11:48
